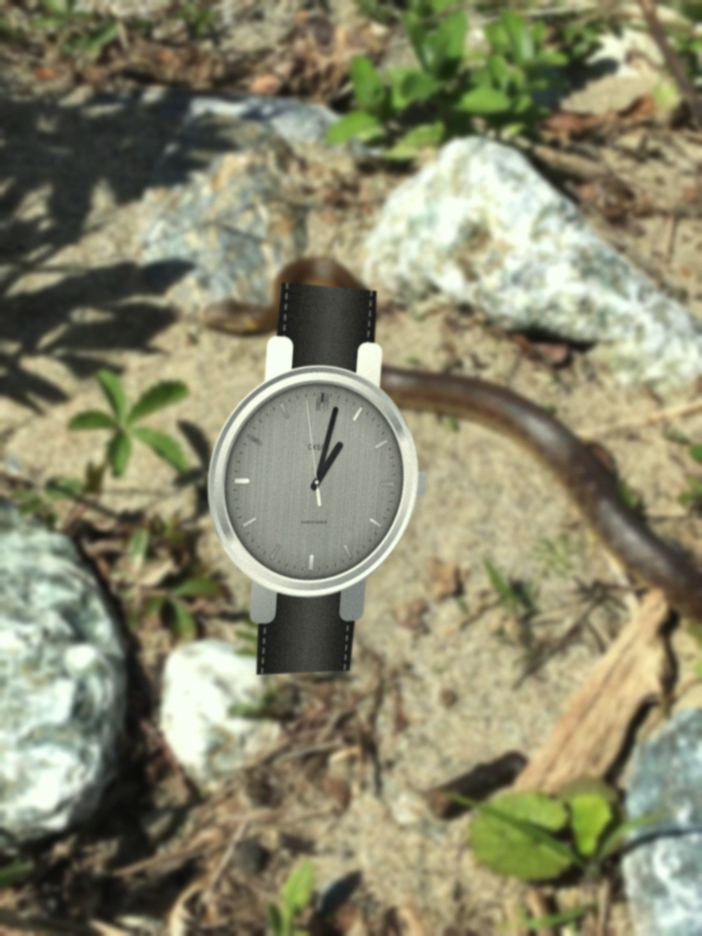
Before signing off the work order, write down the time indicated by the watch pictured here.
1:01:58
